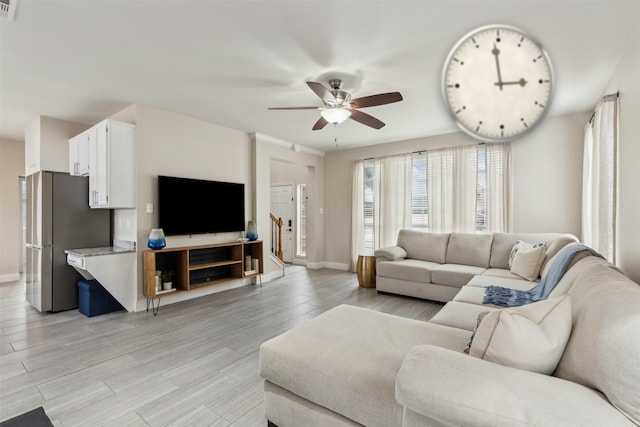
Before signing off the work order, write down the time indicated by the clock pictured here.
2:59
